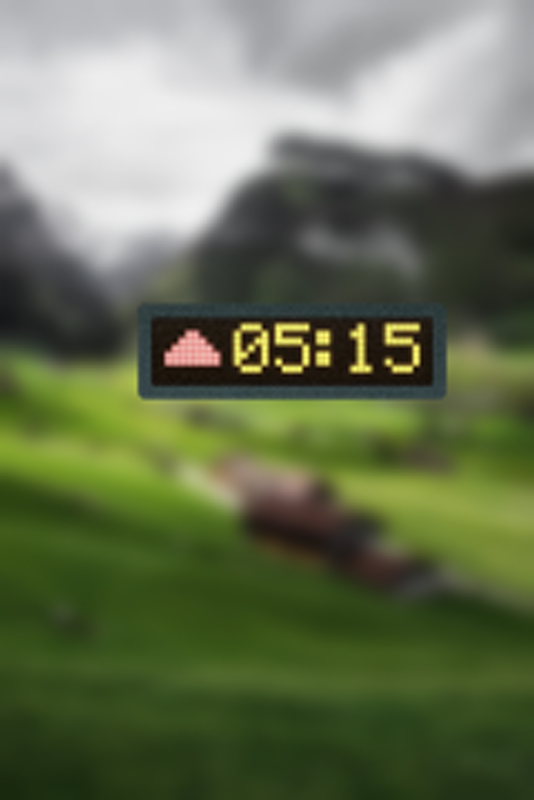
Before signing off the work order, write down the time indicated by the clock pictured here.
5:15
